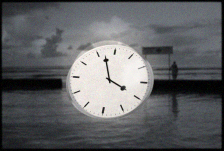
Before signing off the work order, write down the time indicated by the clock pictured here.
3:57
